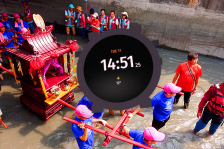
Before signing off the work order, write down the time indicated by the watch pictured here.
14:51
